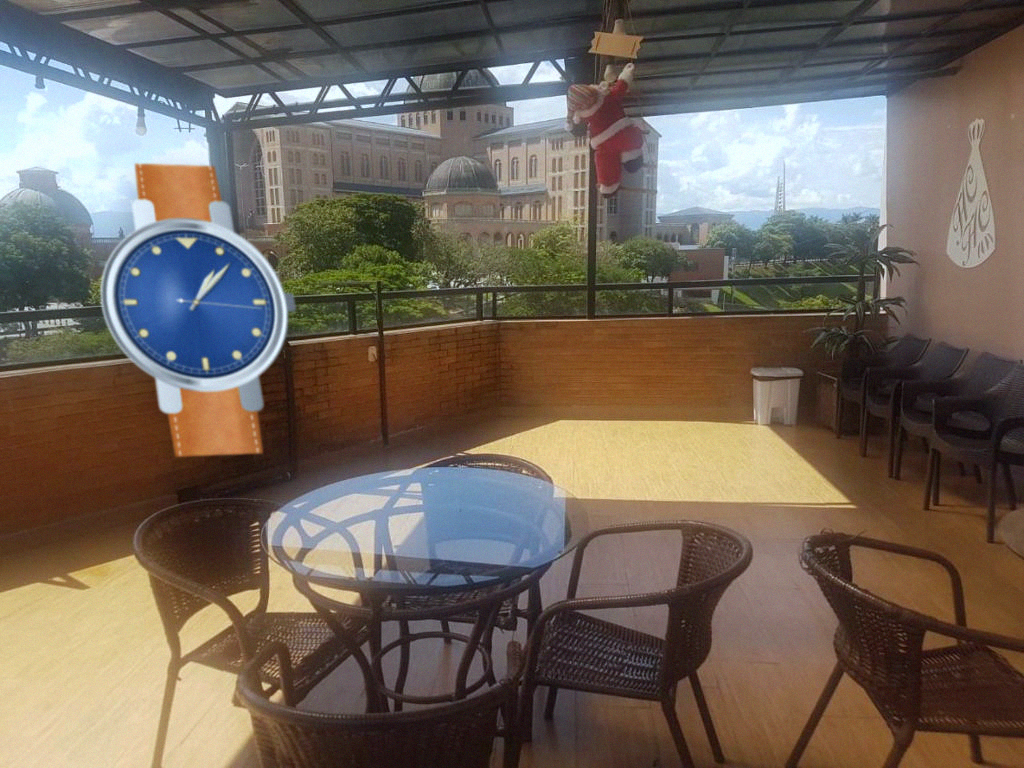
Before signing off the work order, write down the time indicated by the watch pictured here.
1:07:16
